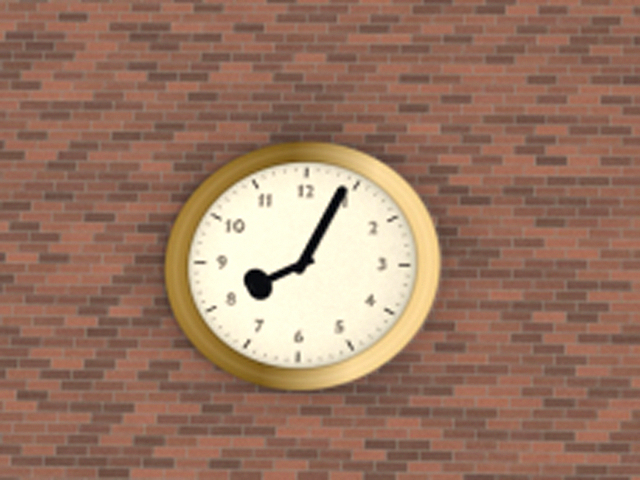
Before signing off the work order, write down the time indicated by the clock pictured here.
8:04
